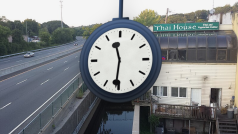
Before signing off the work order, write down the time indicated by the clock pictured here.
11:31
